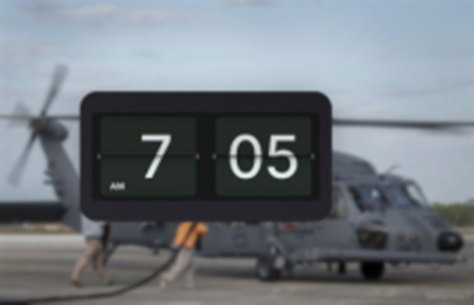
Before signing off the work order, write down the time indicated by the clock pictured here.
7:05
